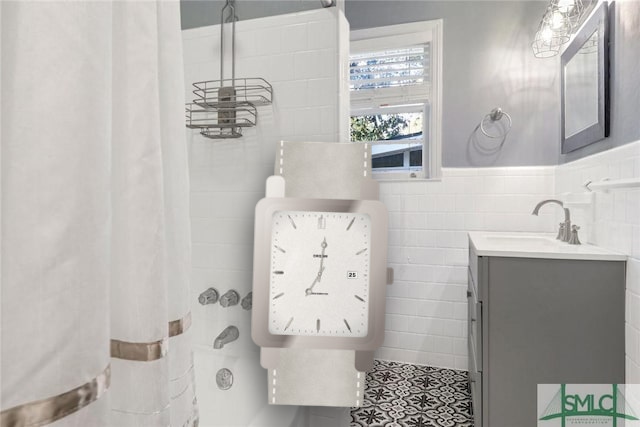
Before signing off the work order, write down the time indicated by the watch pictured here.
7:01
